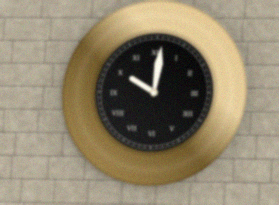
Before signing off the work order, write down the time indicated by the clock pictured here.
10:01
